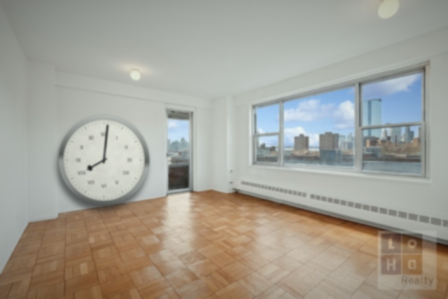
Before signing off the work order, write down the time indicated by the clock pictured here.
8:01
